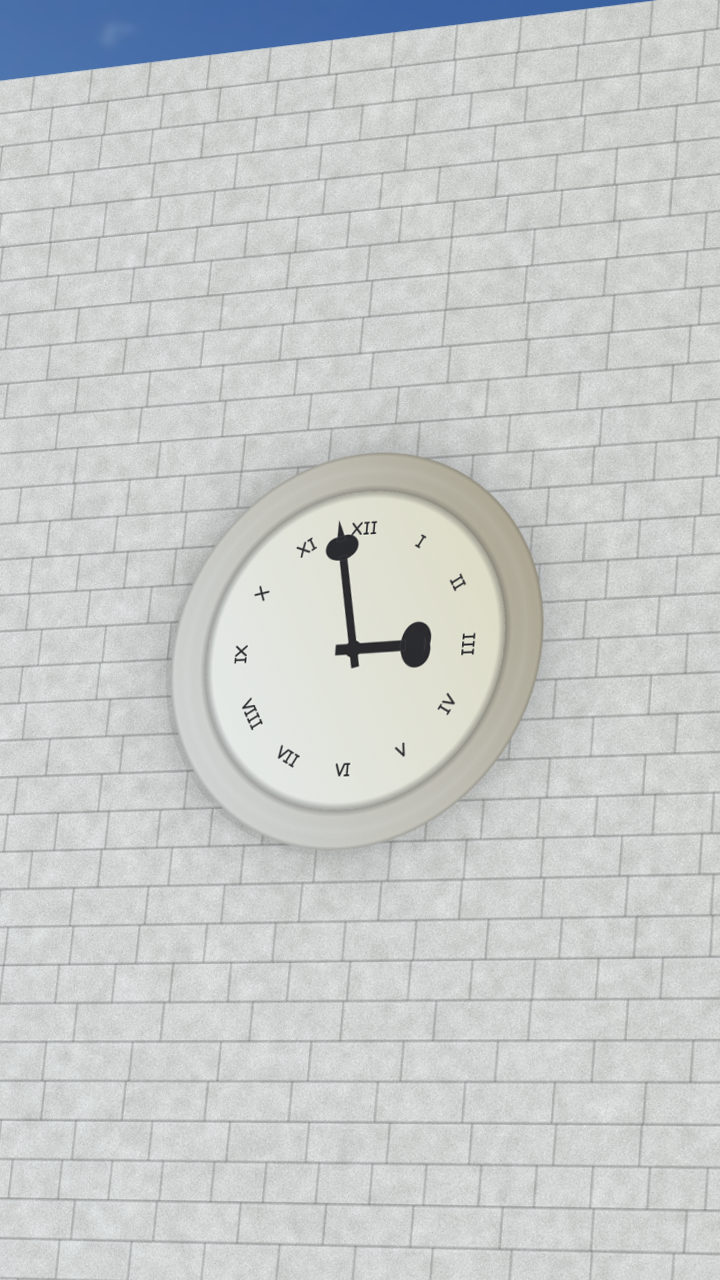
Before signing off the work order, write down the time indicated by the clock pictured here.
2:58
